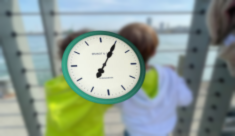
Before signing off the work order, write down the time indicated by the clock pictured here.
7:05
